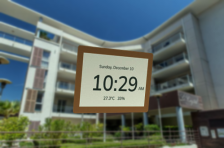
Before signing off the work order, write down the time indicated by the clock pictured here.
10:29
